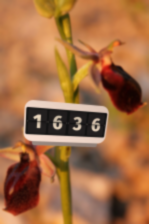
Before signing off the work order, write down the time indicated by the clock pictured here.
16:36
